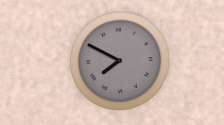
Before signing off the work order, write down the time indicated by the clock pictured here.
7:50
